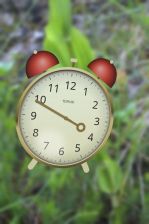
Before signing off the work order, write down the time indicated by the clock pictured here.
3:49
